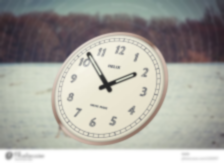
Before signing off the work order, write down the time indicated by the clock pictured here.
1:52
